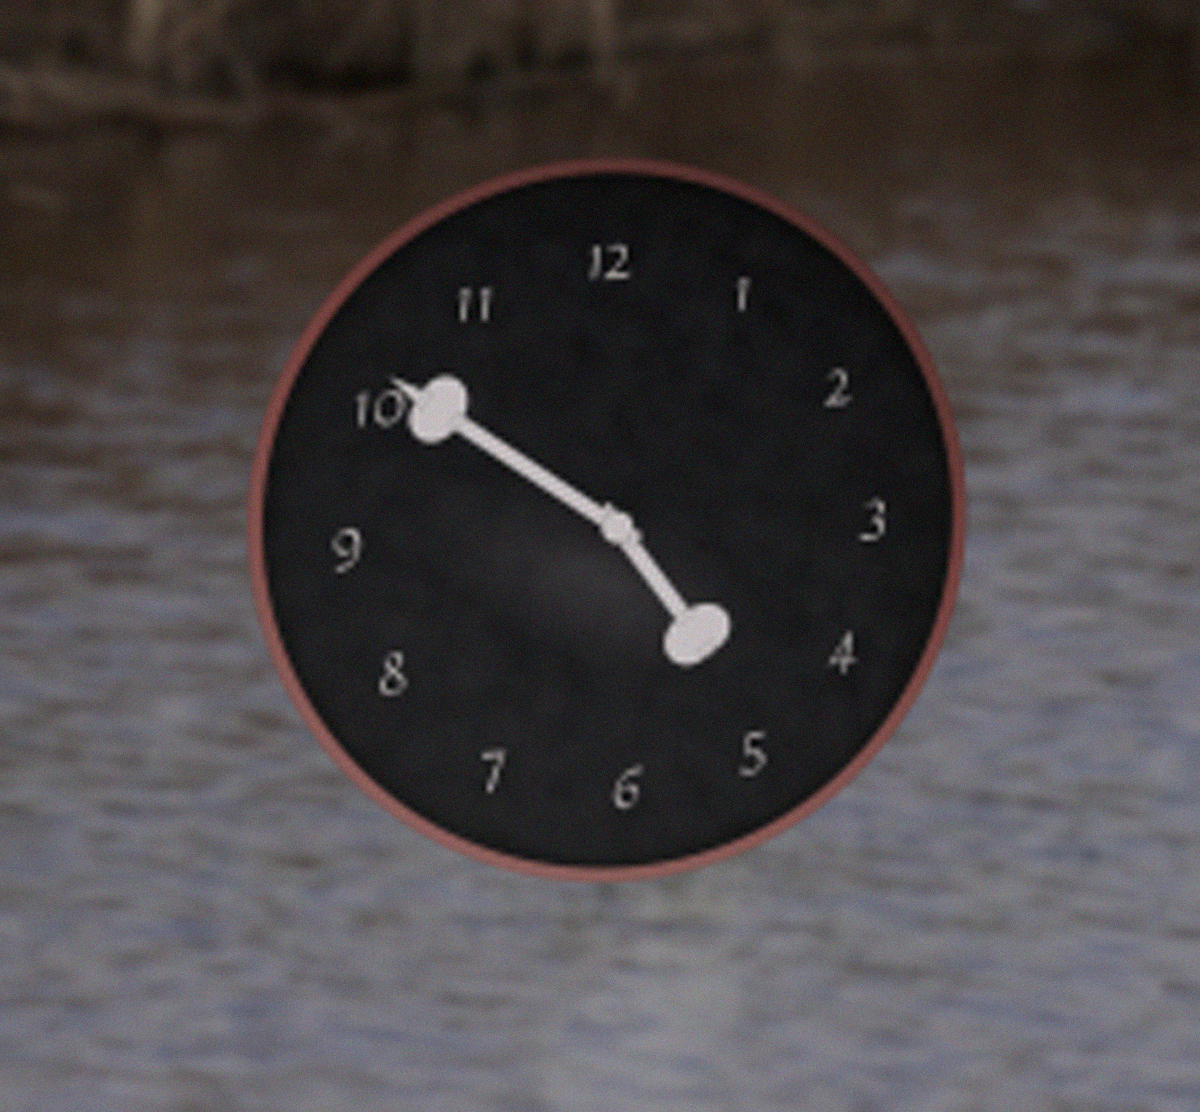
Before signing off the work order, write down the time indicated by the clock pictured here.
4:51
